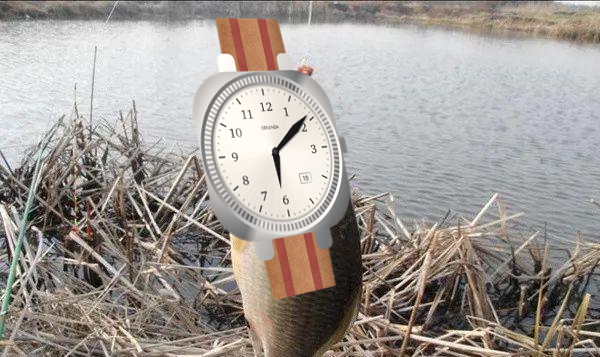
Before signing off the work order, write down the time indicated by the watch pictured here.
6:09
